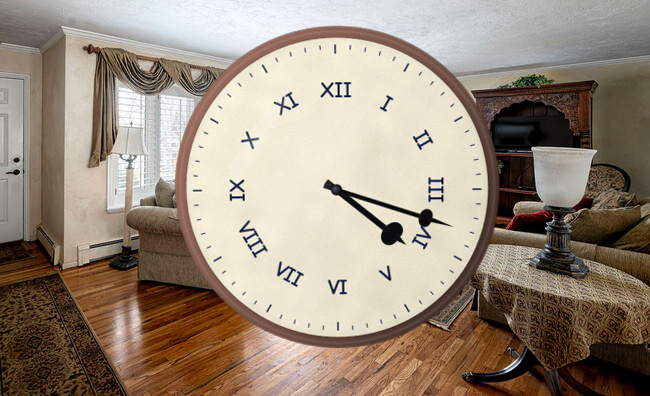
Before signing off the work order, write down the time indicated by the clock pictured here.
4:18
